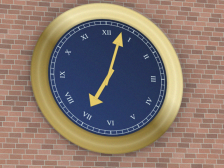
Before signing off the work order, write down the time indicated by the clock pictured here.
7:03
